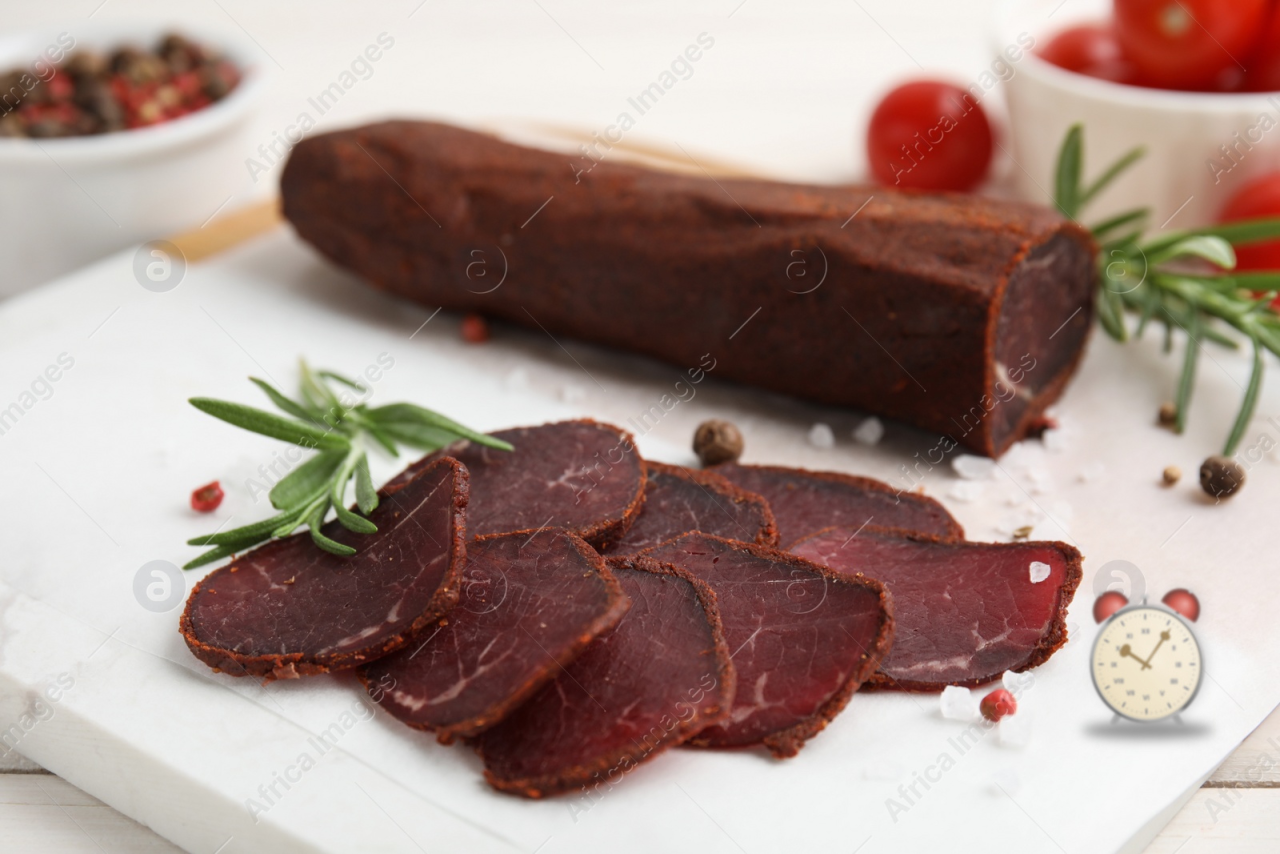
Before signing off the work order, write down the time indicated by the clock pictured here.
10:06
